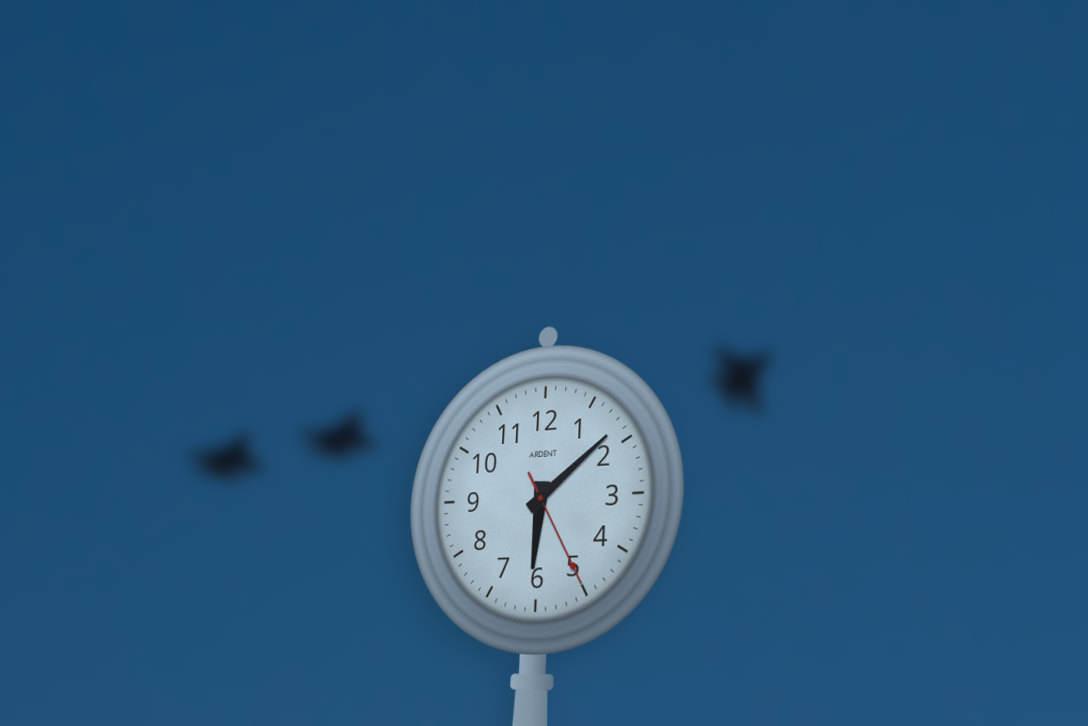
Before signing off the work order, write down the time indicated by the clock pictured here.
6:08:25
